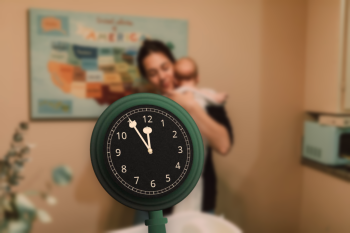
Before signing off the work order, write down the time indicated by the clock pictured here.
11:55
